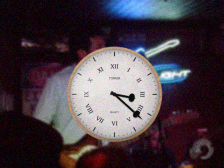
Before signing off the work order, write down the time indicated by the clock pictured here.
3:22
